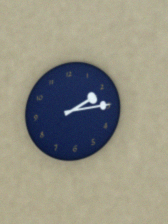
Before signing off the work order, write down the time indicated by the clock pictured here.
2:15
